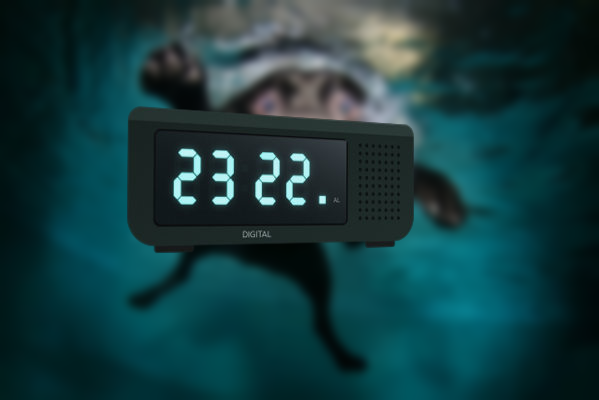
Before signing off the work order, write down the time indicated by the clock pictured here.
23:22
